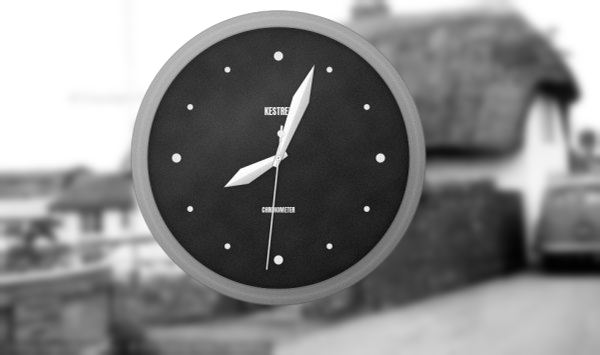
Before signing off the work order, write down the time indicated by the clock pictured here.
8:03:31
